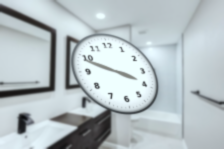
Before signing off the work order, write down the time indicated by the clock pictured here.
3:49
